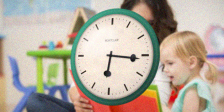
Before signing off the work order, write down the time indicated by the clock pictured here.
6:16
